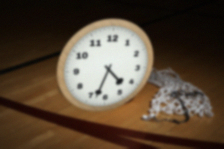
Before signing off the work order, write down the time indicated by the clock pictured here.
4:33
